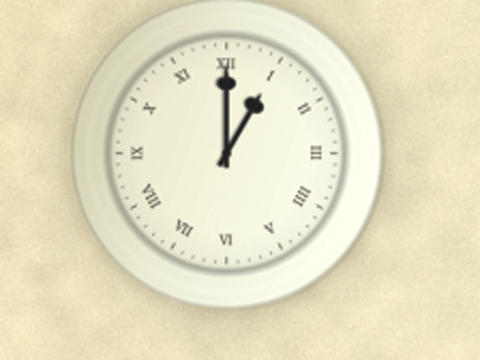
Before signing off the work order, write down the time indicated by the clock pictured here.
1:00
